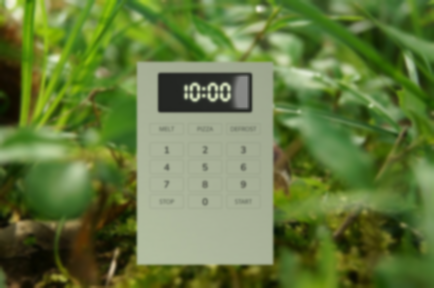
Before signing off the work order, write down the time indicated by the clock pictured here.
10:00
